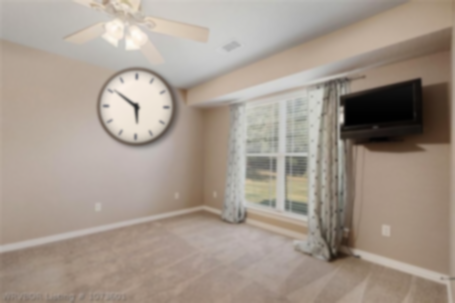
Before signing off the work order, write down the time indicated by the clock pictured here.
5:51
